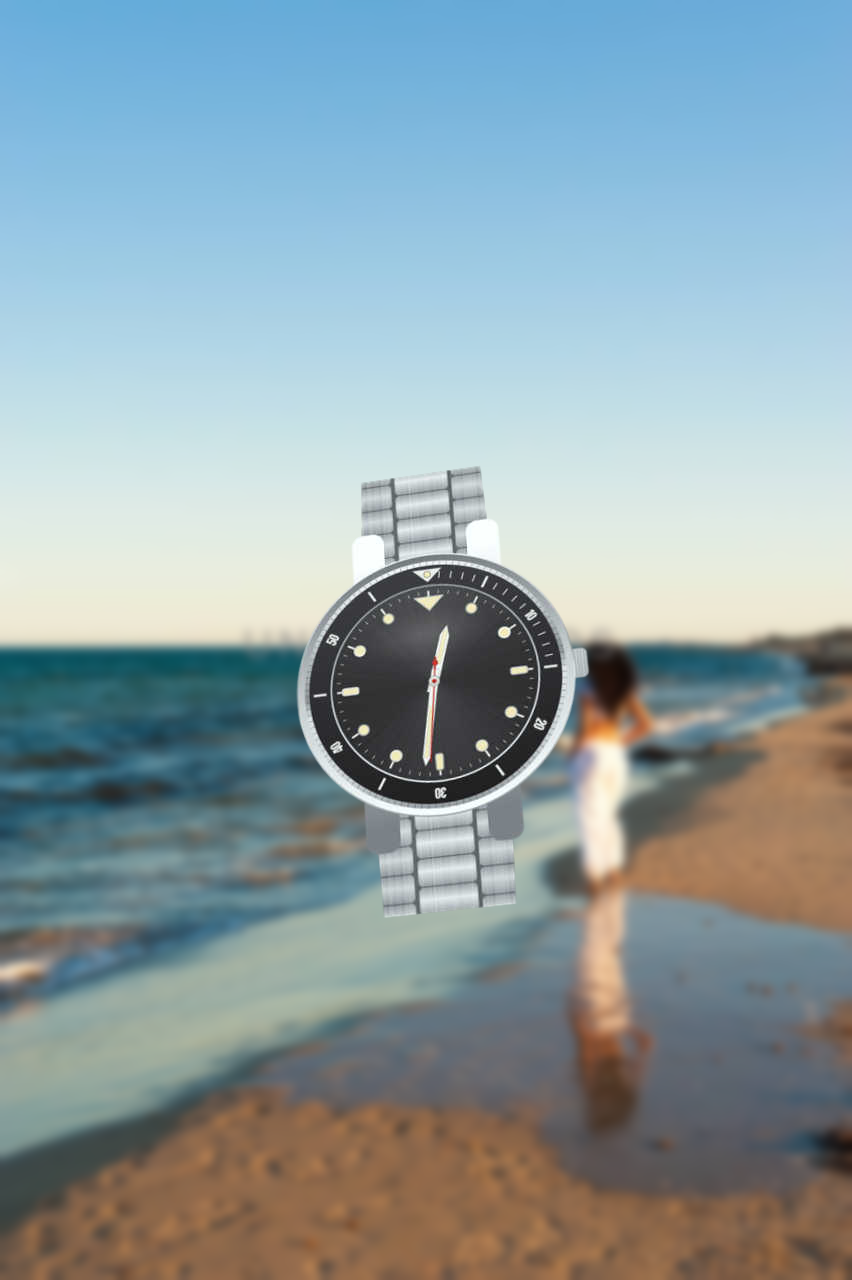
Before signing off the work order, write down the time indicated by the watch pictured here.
12:31:31
